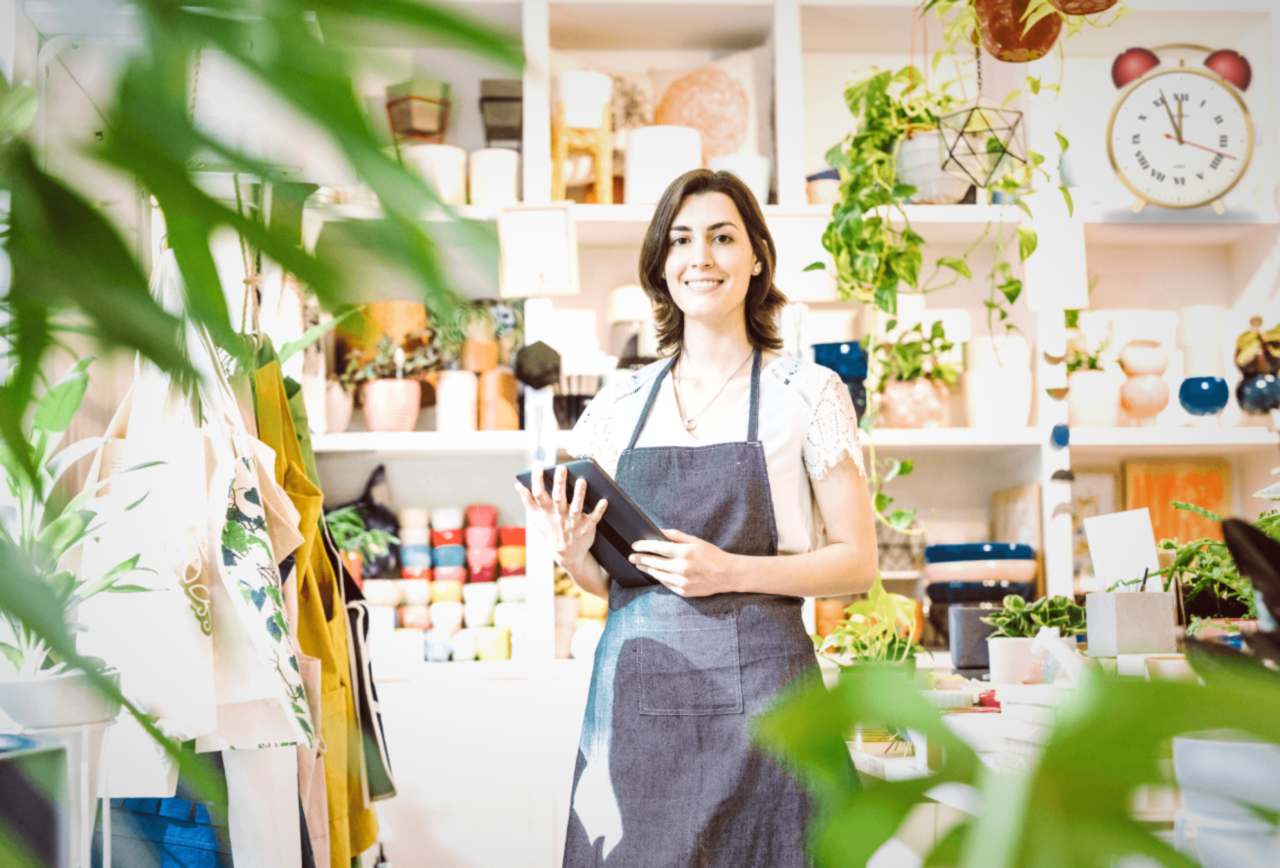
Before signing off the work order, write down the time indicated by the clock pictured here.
11:56:18
